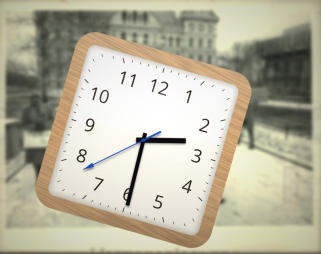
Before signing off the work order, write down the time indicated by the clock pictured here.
2:29:38
